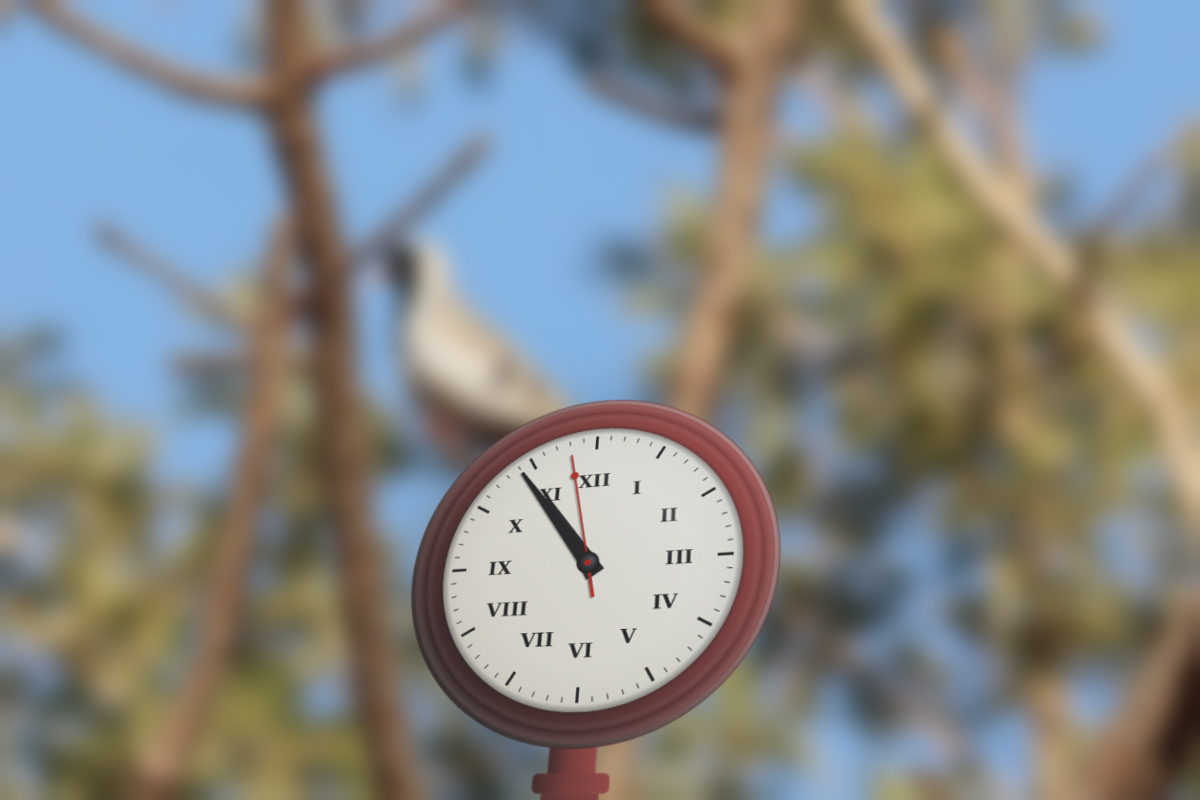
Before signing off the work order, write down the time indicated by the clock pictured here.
10:53:58
